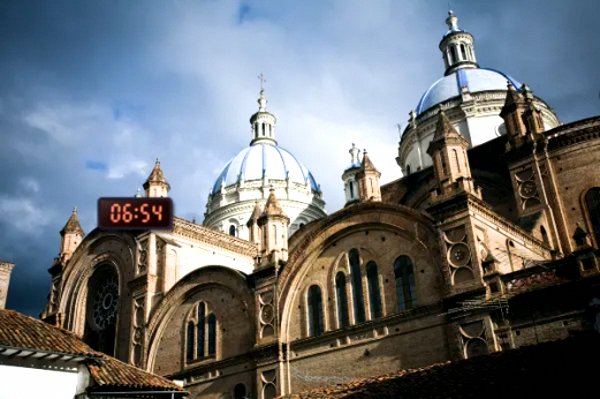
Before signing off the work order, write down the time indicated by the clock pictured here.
6:54
